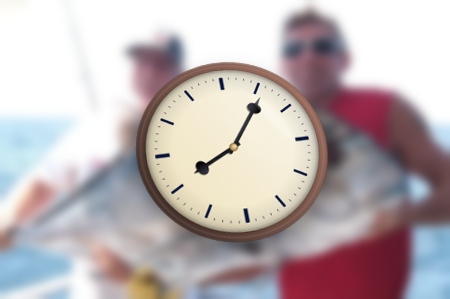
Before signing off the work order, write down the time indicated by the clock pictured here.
8:06
